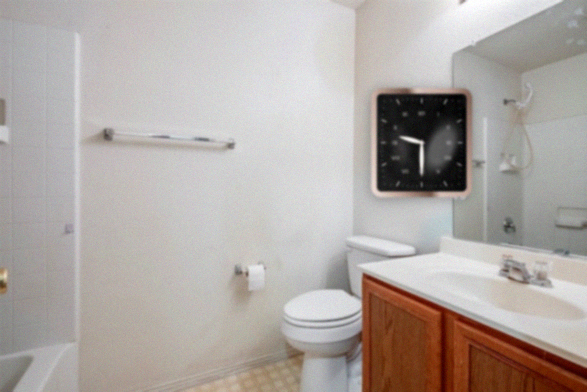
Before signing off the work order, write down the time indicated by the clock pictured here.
9:30
